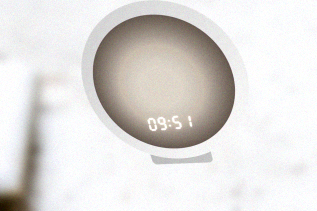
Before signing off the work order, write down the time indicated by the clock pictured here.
9:51
